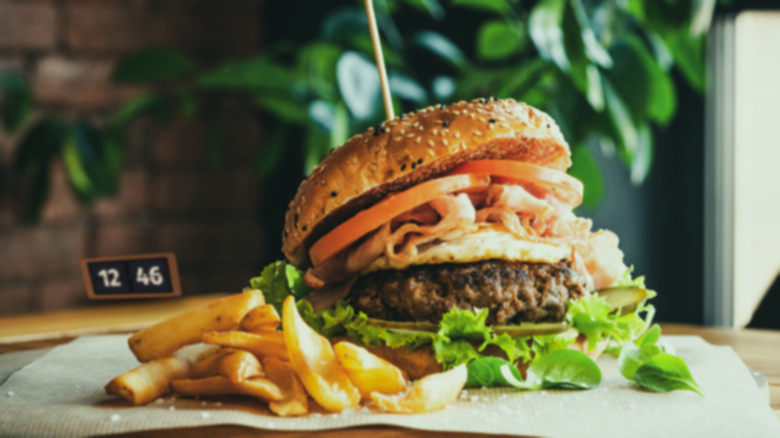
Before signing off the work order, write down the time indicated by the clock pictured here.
12:46
